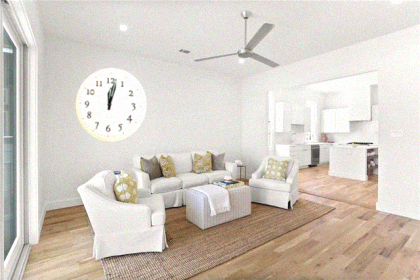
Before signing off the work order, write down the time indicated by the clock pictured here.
12:02
